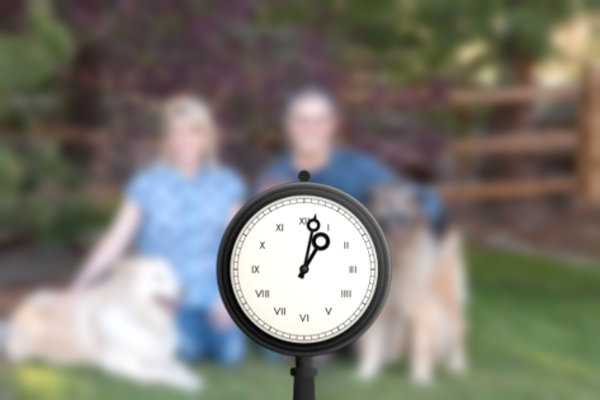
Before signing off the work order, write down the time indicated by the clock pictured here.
1:02
